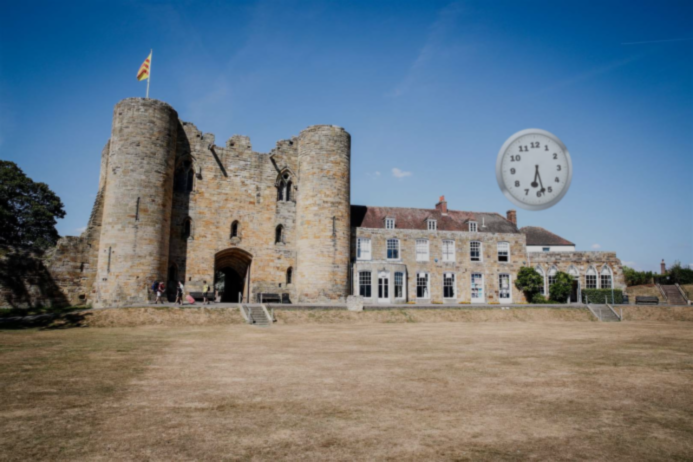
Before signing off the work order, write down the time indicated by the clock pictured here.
6:28
